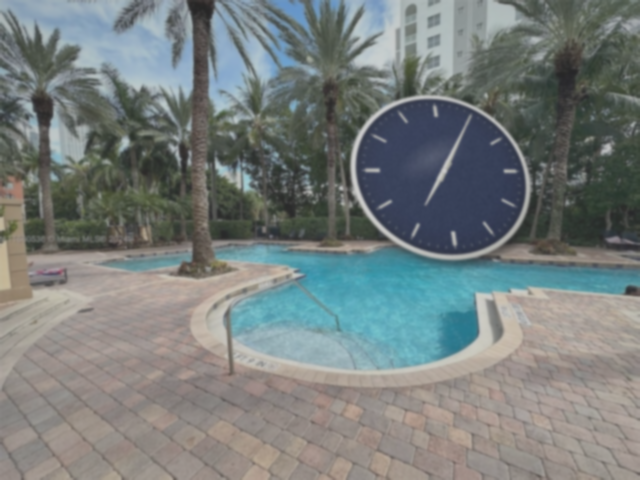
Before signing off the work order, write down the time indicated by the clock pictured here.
7:05
